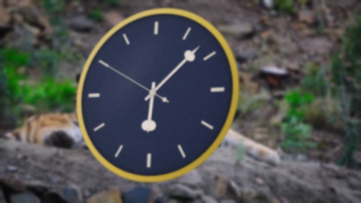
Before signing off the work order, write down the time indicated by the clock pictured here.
6:07:50
